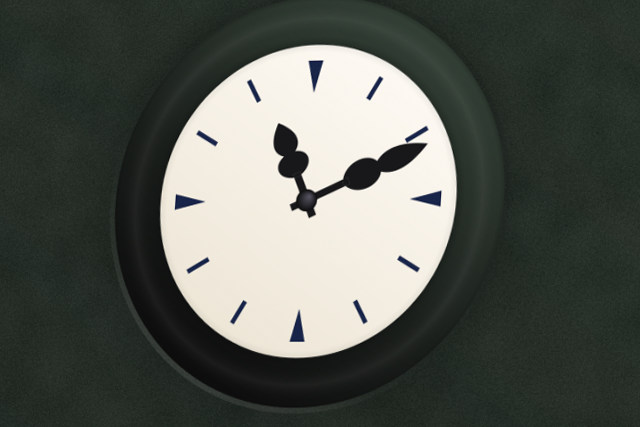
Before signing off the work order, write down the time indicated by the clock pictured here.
11:11
